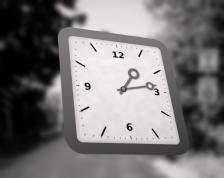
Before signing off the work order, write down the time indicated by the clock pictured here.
1:13
